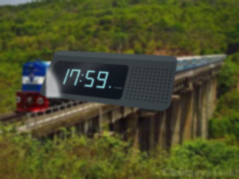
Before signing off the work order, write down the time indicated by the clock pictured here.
17:59
